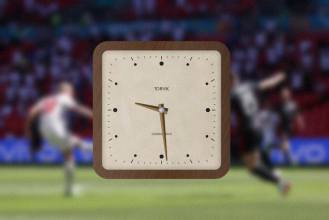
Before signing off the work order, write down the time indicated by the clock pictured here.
9:29
